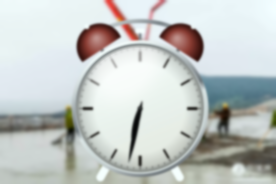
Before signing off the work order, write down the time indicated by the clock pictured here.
6:32
